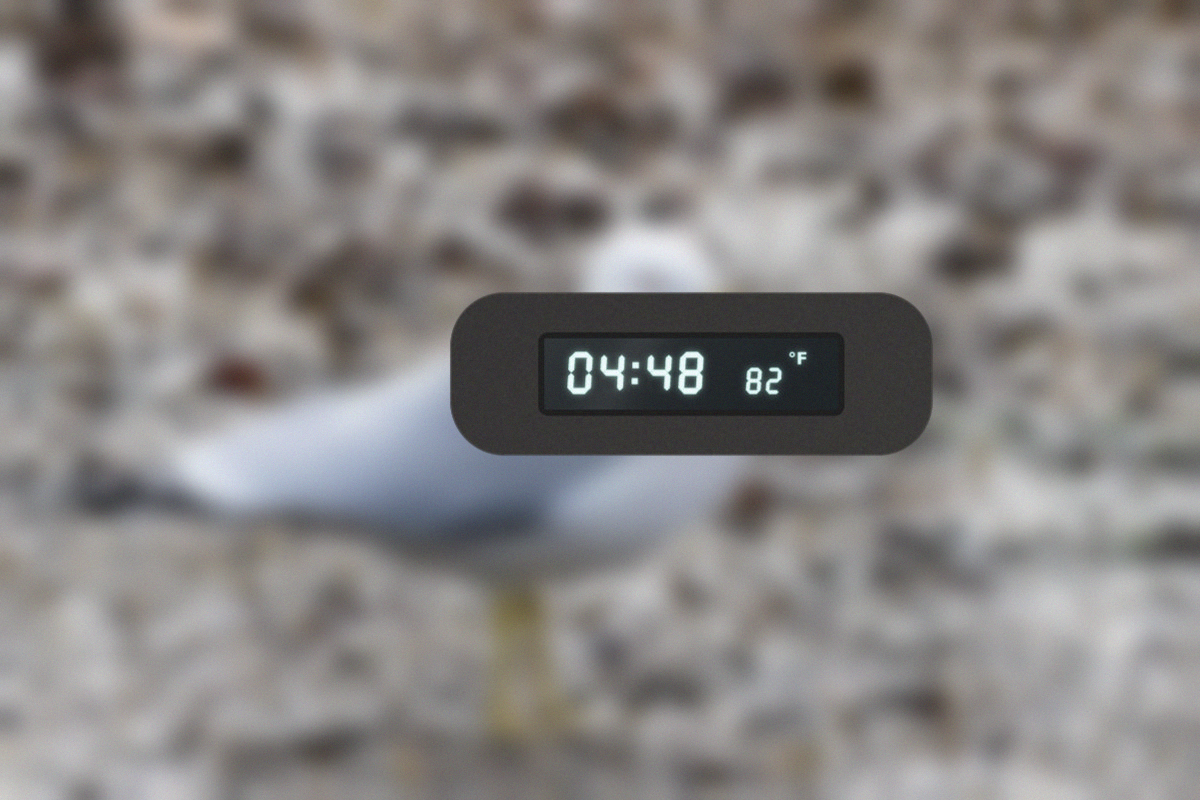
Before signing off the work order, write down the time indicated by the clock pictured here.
4:48
